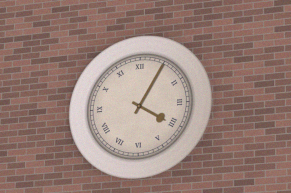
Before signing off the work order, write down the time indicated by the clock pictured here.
4:05
